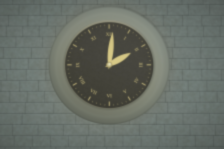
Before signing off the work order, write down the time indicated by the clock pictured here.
2:01
